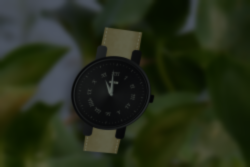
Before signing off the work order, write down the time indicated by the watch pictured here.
10:59
